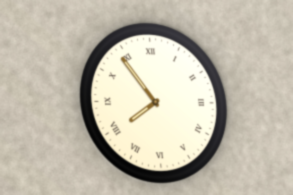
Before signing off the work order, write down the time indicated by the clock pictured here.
7:54
